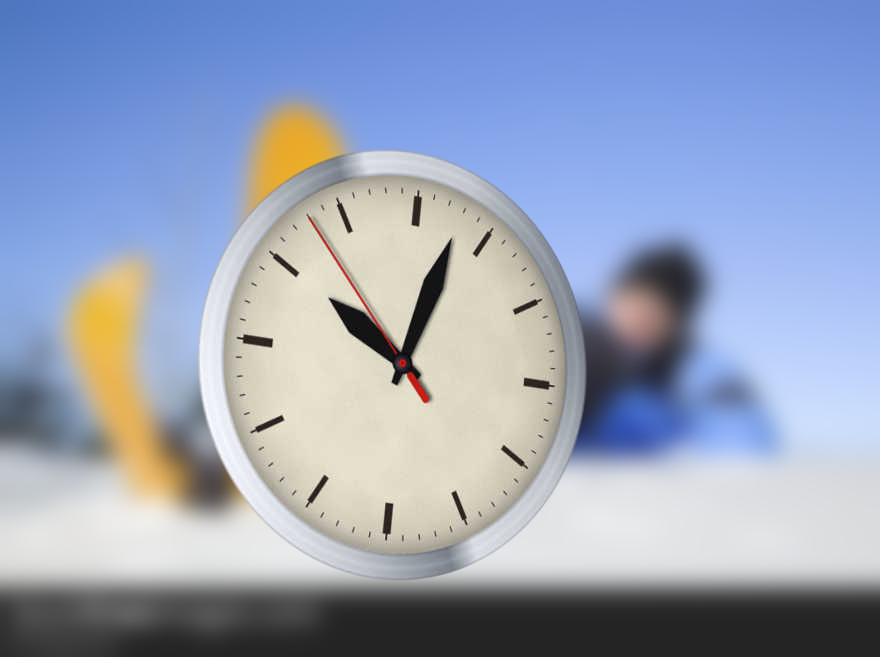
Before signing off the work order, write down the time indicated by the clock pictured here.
10:02:53
